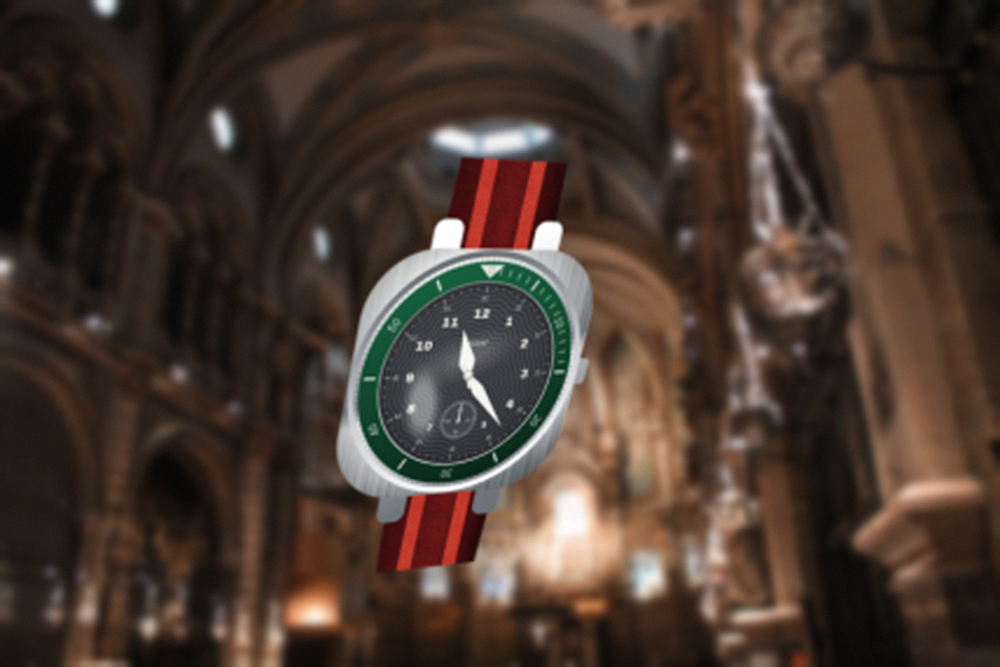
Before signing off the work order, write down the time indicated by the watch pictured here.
11:23
